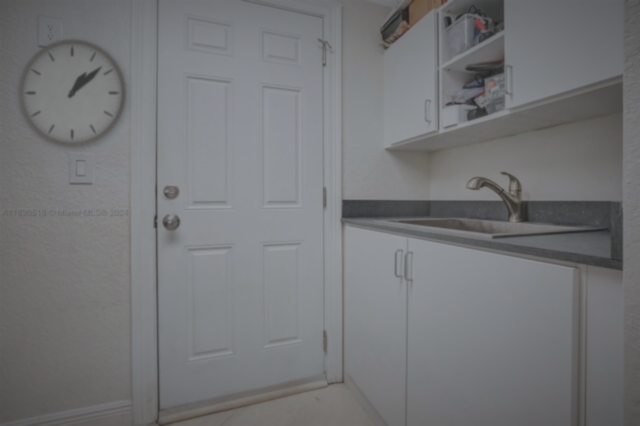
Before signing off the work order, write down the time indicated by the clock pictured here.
1:08
